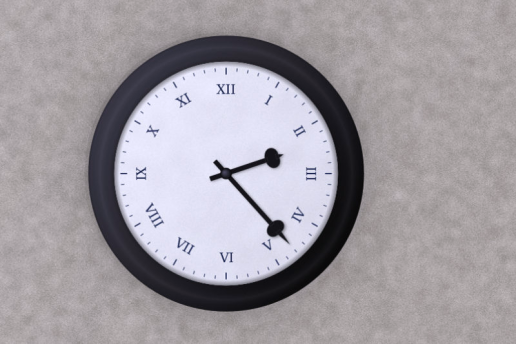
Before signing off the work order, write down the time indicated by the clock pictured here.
2:23
